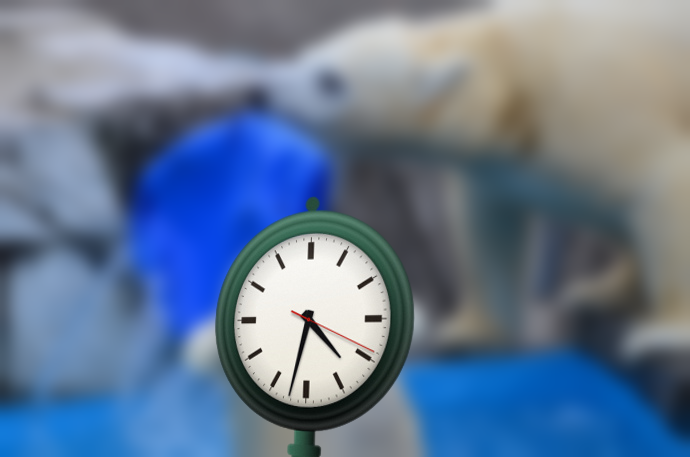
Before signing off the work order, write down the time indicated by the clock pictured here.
4:32:19
